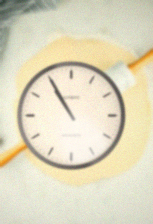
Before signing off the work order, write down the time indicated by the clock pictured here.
10:55
